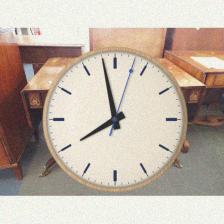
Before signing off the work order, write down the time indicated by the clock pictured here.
7:58:03
